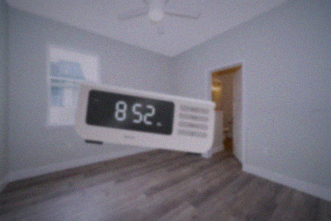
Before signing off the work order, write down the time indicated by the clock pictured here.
8:52
